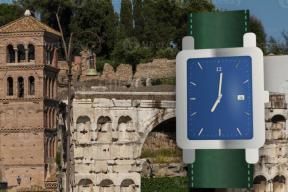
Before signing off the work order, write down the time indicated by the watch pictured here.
7:01
